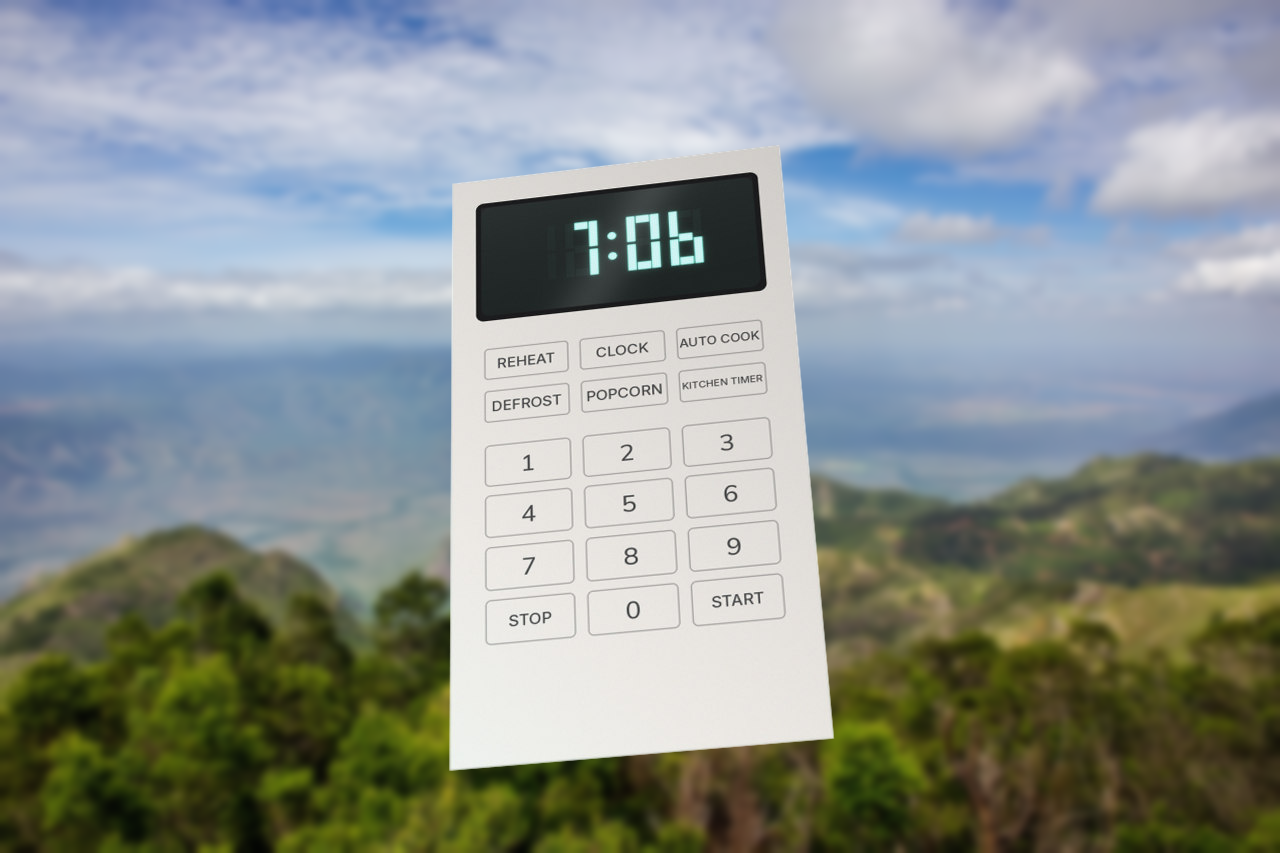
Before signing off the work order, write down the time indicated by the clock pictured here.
7:06
